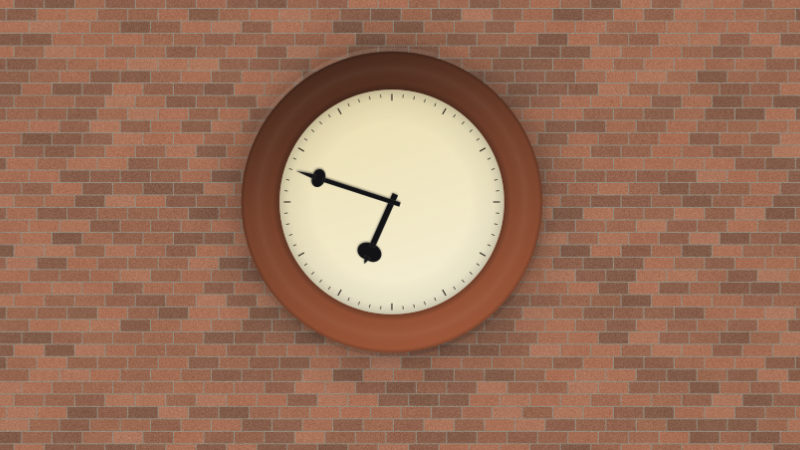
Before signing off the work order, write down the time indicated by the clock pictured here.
6:48
